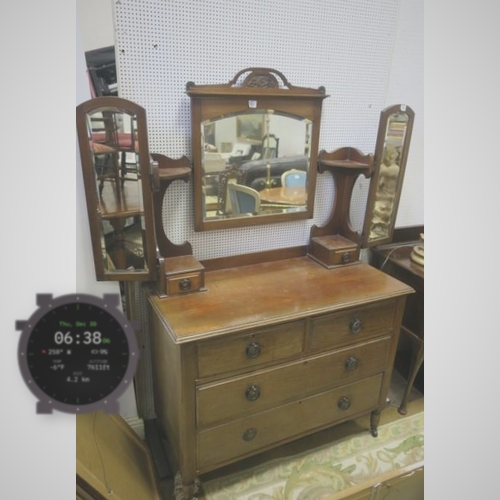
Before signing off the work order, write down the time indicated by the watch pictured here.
6:38
